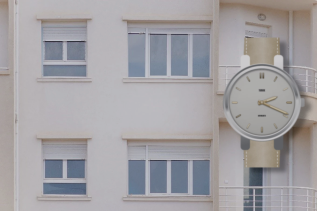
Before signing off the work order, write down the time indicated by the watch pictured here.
2:19
